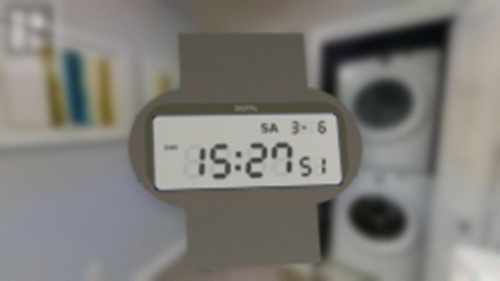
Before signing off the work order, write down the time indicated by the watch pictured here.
15:27:51
